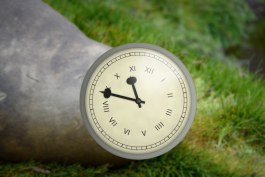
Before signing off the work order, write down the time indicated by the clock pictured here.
10:44
